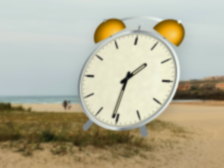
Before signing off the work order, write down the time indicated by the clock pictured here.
1:31
